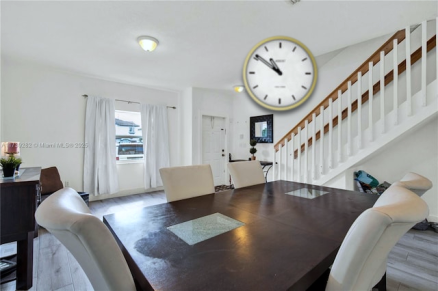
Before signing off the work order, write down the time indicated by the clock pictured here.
10:51
